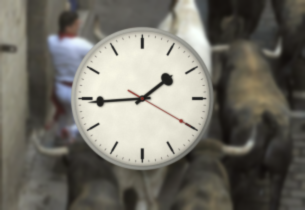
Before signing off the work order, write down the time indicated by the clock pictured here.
1:44:20
